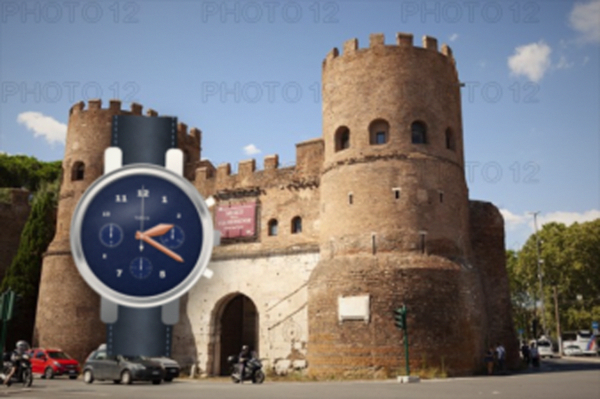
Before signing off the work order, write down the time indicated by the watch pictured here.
2:20
